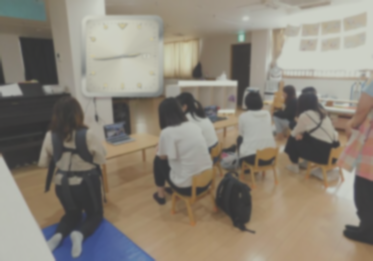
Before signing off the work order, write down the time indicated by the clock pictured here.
2:44
